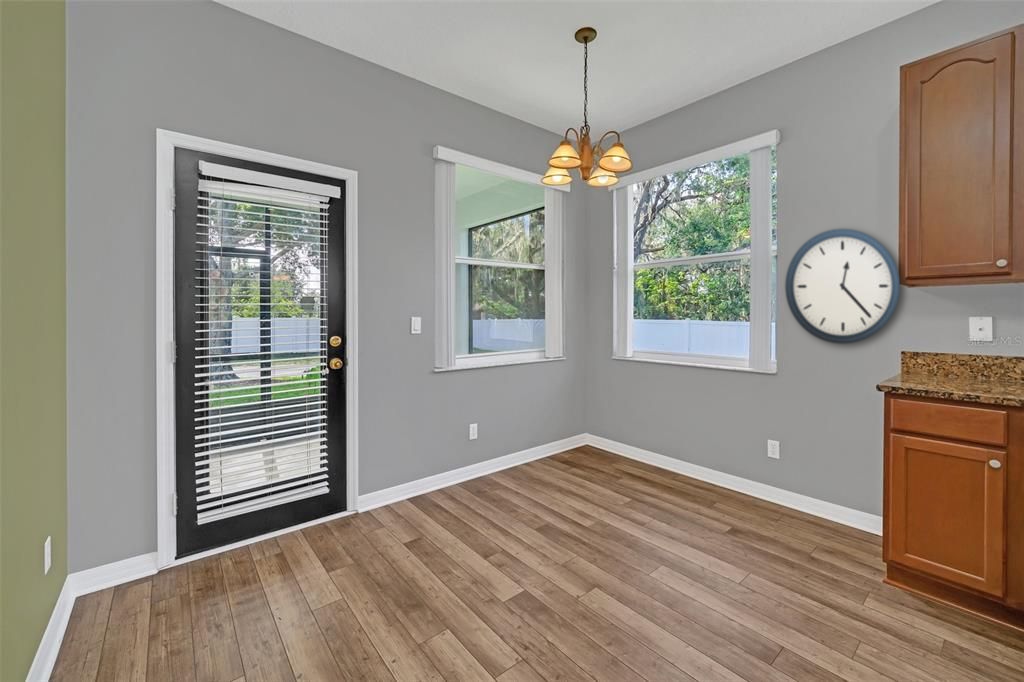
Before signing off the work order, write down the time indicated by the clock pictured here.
12:23
